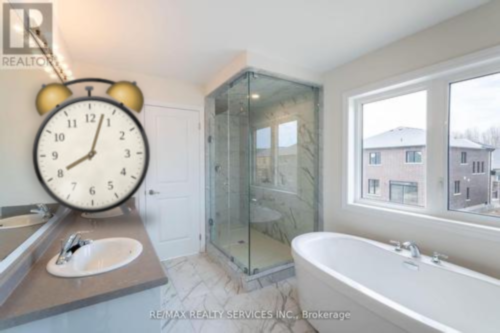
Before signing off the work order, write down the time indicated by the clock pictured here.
8:03
